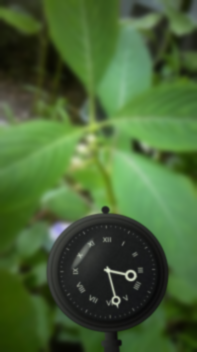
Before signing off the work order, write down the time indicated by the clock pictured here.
3:28
